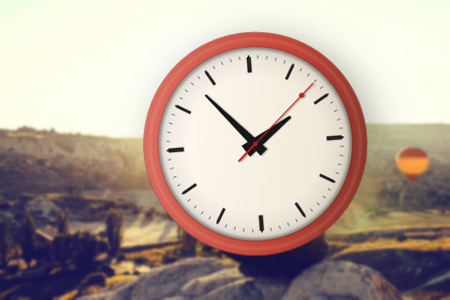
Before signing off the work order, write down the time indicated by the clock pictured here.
1:53:08
